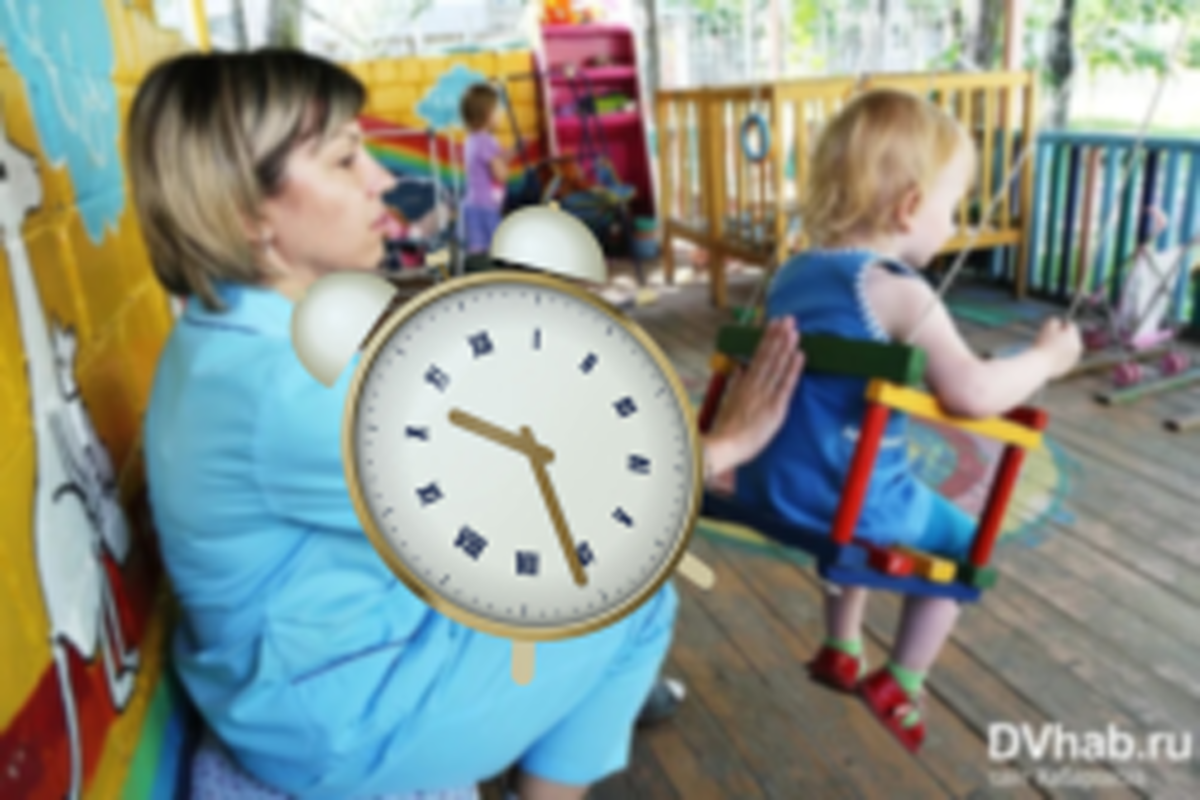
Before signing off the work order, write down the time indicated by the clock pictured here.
10:31
